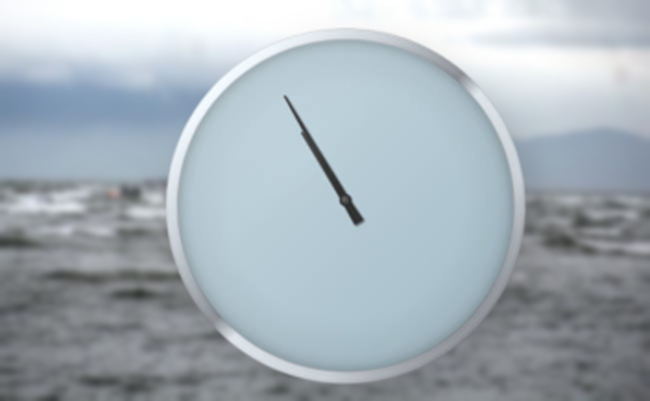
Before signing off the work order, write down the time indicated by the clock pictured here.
10:55
